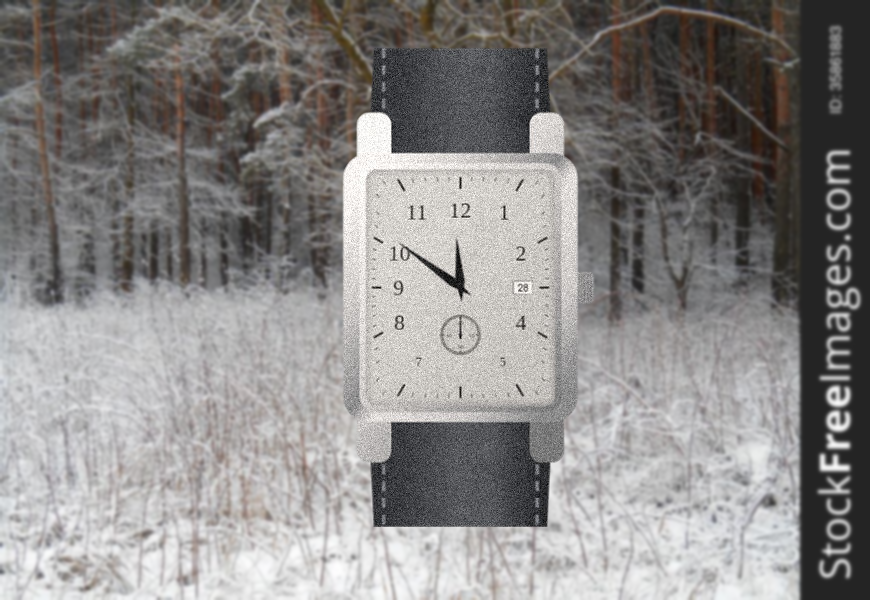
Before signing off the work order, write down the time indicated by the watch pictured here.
11:51
